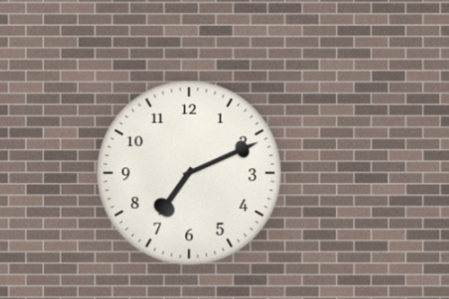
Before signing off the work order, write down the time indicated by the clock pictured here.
7:11
